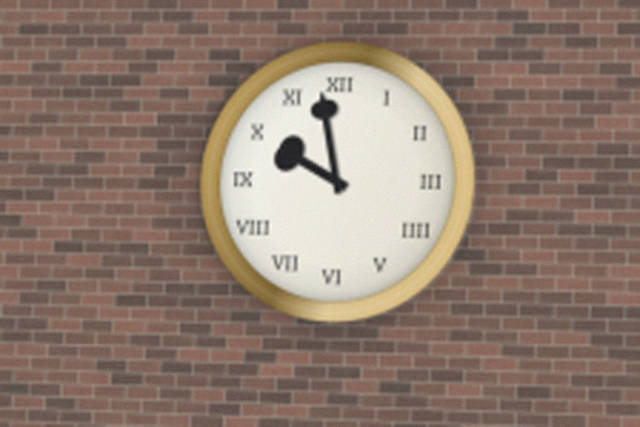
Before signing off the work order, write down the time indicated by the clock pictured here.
9:58
